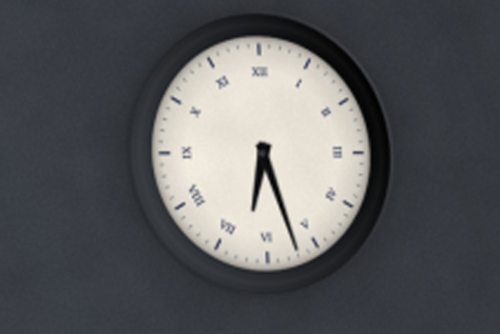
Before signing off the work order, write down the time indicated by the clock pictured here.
6:27
